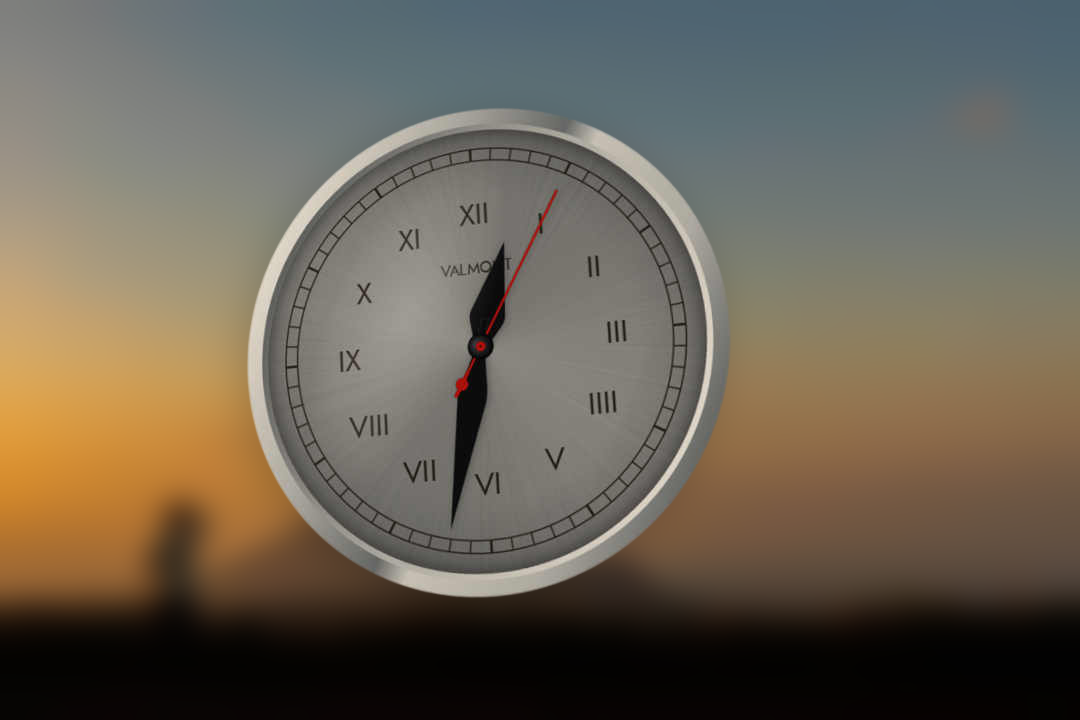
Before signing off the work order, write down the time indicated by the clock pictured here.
12:32:05
